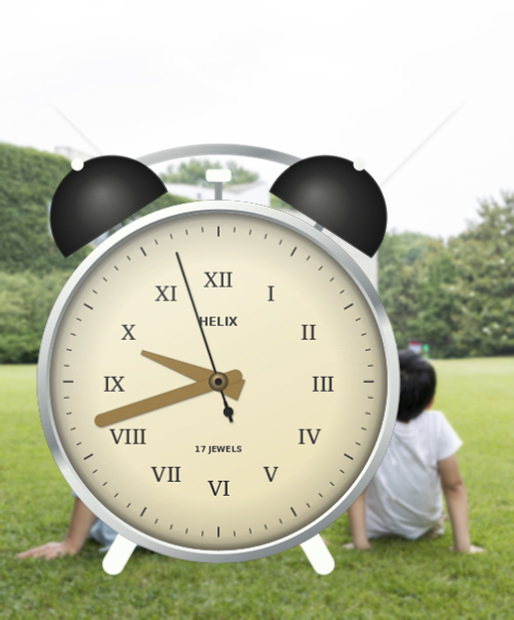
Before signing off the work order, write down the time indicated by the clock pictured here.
9:41:57
